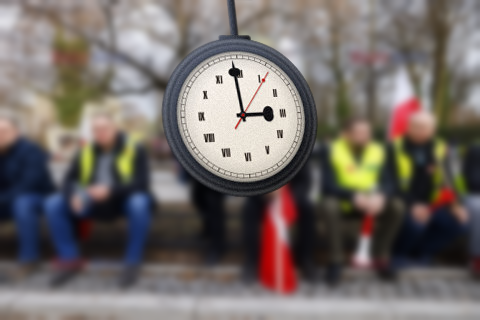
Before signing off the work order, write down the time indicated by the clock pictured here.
2:59:06
